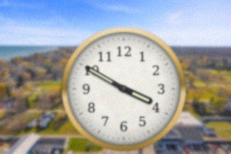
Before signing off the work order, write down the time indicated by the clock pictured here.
3:50
